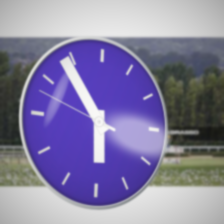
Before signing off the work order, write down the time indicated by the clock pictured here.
5:53:48
